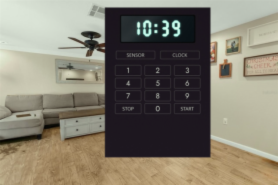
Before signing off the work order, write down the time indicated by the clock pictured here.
10:39
